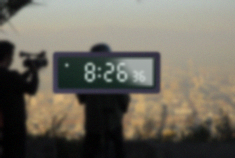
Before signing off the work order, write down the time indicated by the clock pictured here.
8:26
